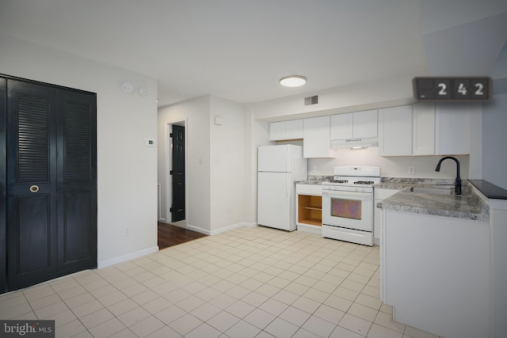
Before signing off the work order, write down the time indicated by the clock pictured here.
2:42
